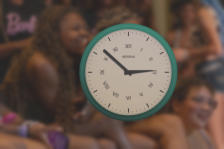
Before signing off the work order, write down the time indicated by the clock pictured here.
2:52
